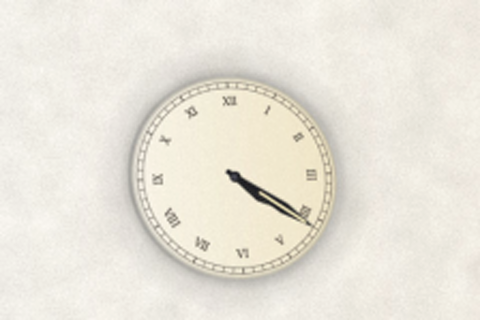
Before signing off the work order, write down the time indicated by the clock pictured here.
4:21
